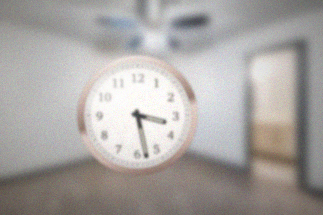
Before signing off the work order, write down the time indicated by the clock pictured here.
3:28
